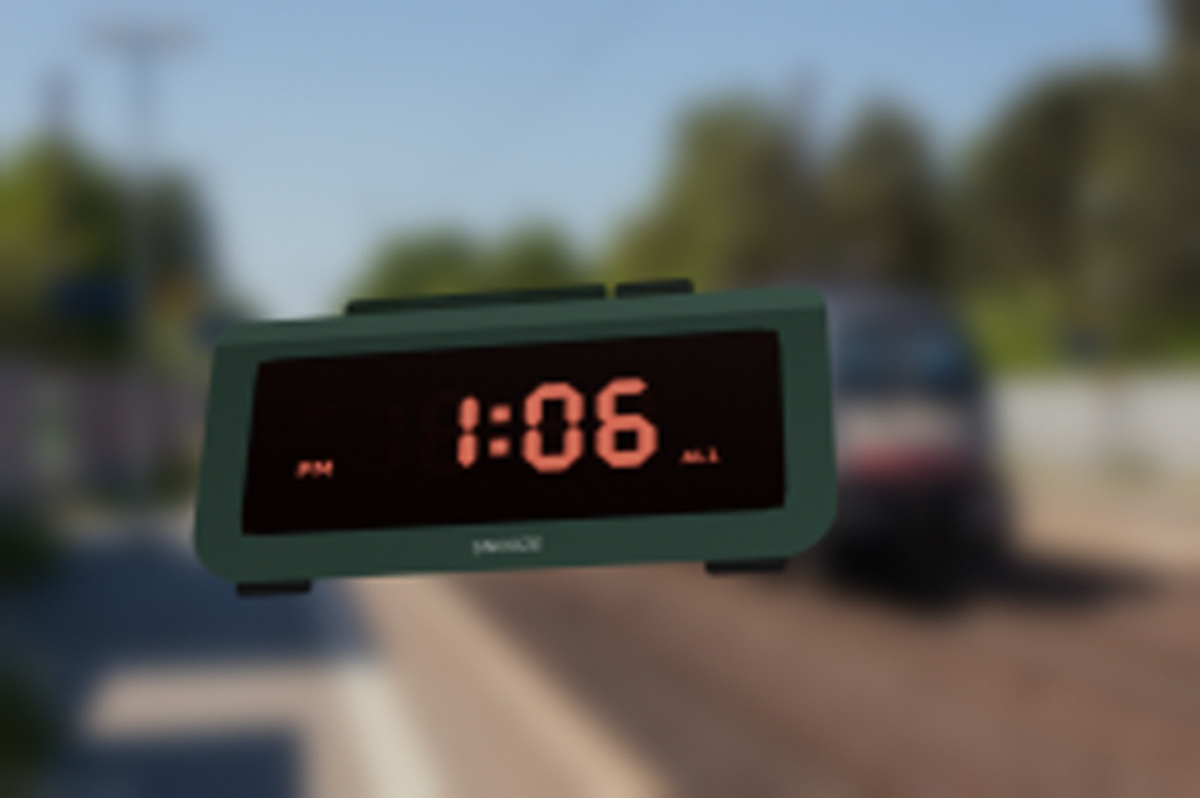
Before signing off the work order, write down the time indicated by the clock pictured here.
1:06
